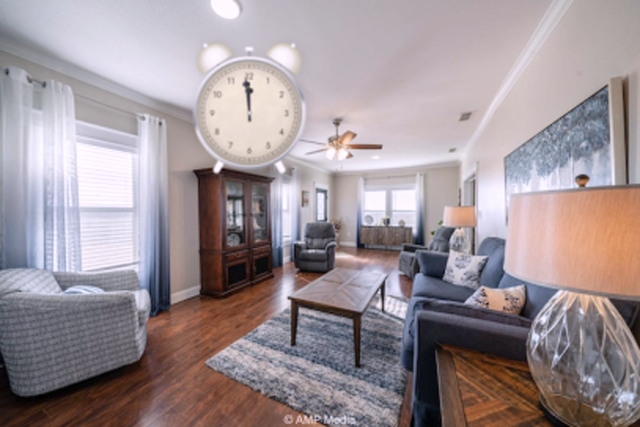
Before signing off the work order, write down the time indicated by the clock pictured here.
11:59
